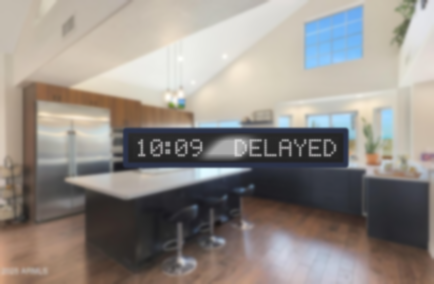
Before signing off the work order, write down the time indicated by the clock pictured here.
10:09
